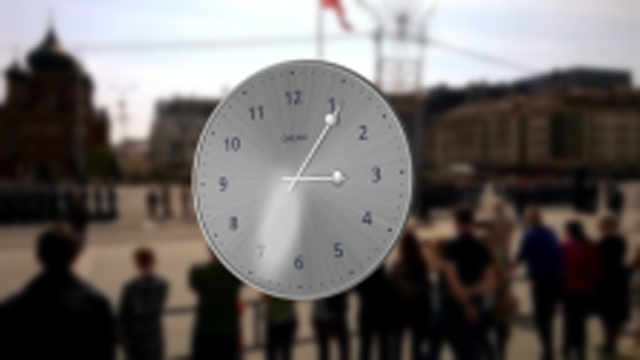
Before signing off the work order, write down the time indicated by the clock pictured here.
3:06
